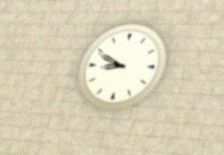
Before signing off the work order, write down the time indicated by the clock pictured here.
8:49
